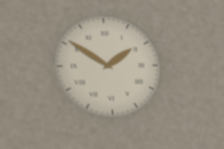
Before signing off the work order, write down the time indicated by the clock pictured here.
1:51
